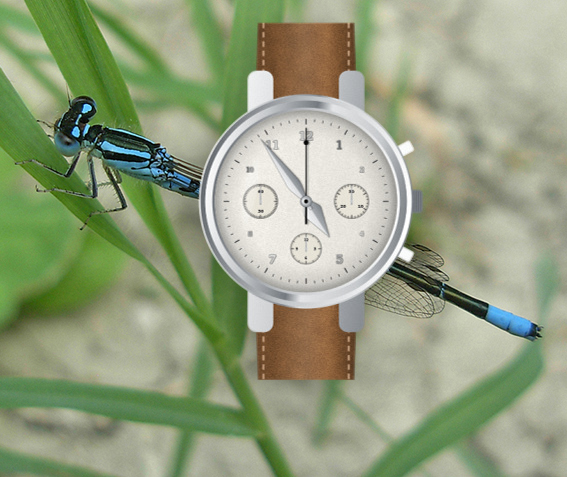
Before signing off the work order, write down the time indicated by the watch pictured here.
4:54
